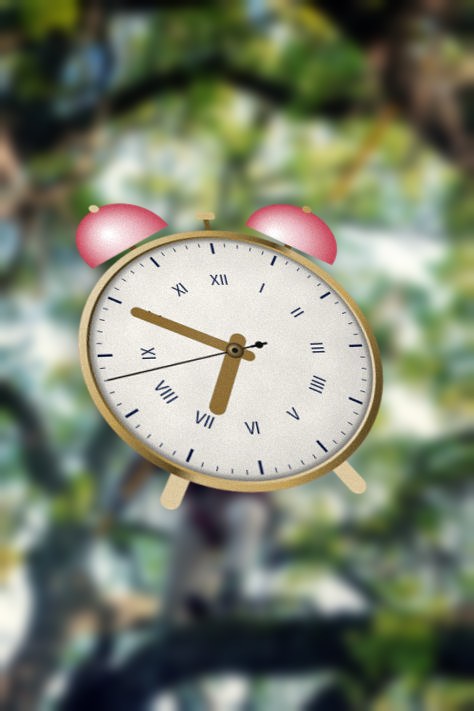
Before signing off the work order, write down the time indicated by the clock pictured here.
6:49:43
